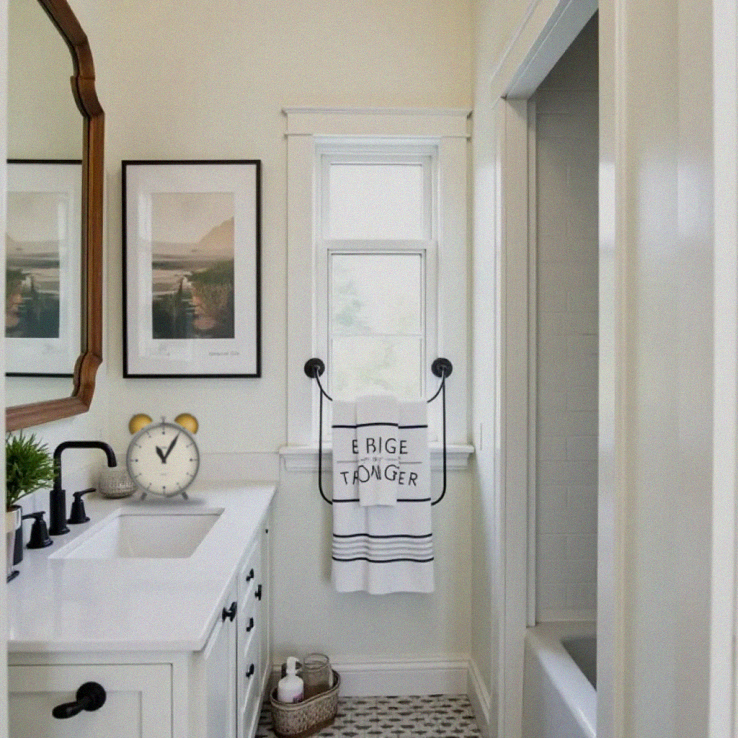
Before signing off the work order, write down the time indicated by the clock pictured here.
11:05
